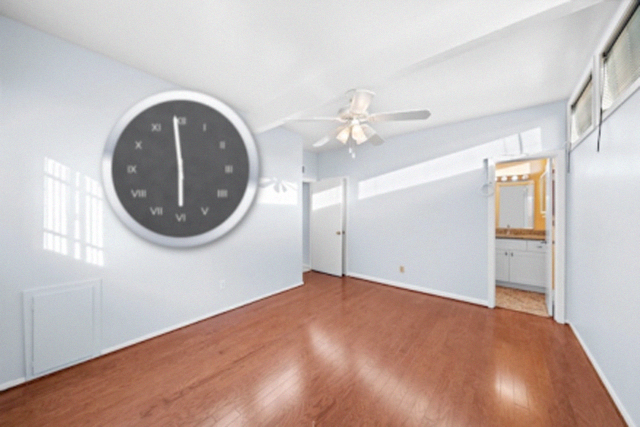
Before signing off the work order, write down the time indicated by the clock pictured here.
5:59
